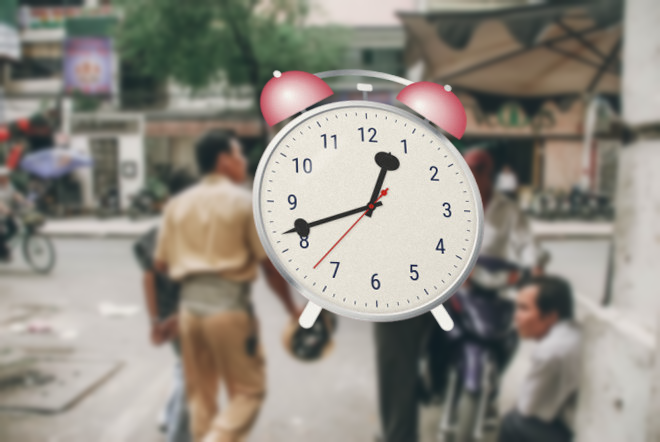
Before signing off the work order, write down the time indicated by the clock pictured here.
12:41:37
